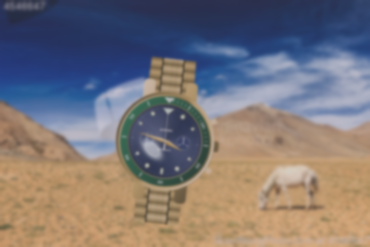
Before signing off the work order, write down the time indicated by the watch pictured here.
3:47
